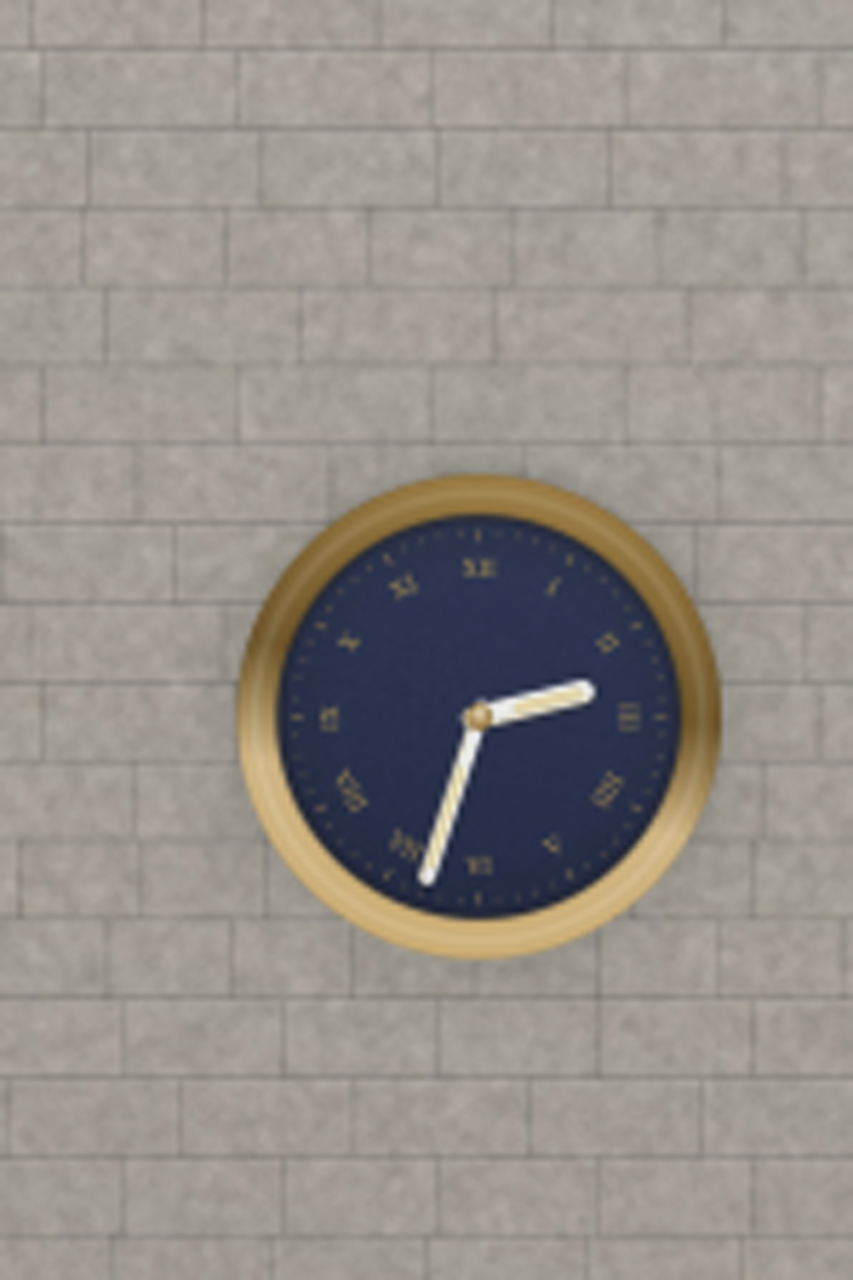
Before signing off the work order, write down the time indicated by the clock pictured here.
2:33
